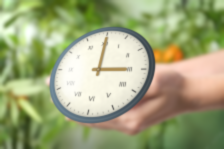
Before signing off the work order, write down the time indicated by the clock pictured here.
3:00
